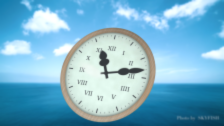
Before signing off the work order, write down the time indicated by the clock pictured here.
11:13
